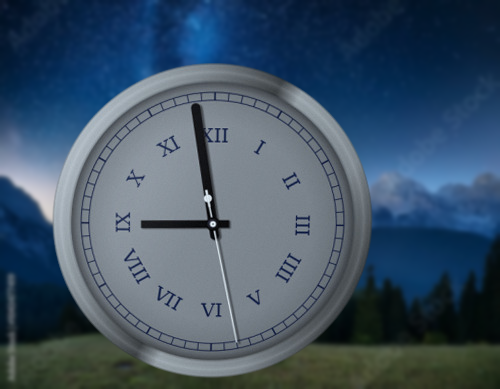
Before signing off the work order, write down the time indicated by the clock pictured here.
8:58:28
